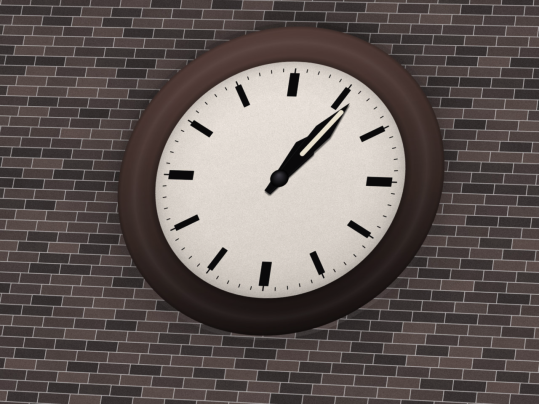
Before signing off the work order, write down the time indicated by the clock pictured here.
1:06
